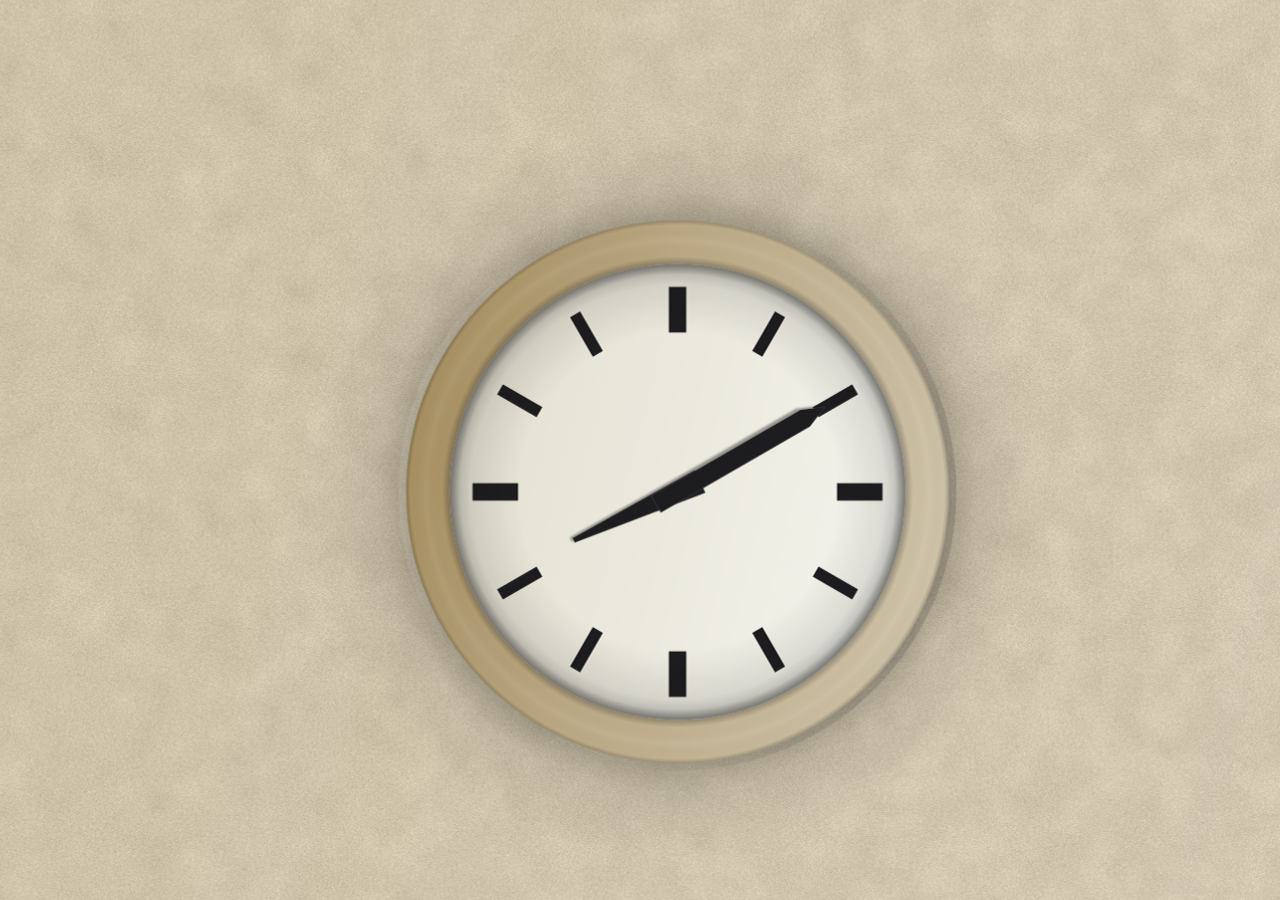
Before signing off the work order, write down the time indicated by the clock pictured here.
8:10
